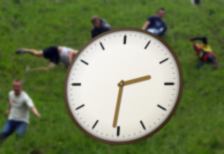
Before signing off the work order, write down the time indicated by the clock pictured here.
2:31
